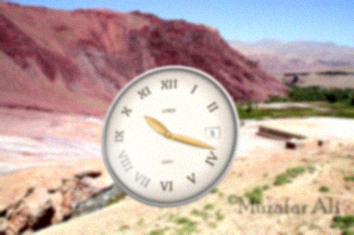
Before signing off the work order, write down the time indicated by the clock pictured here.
10:18
